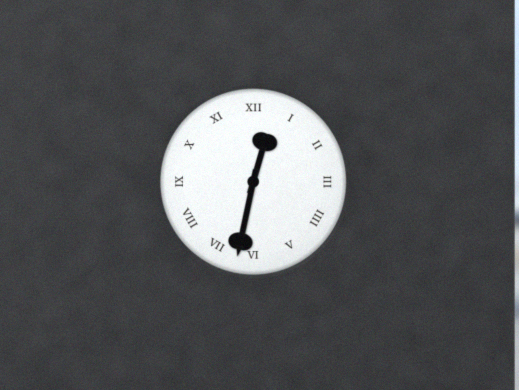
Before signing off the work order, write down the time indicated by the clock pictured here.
12:32
